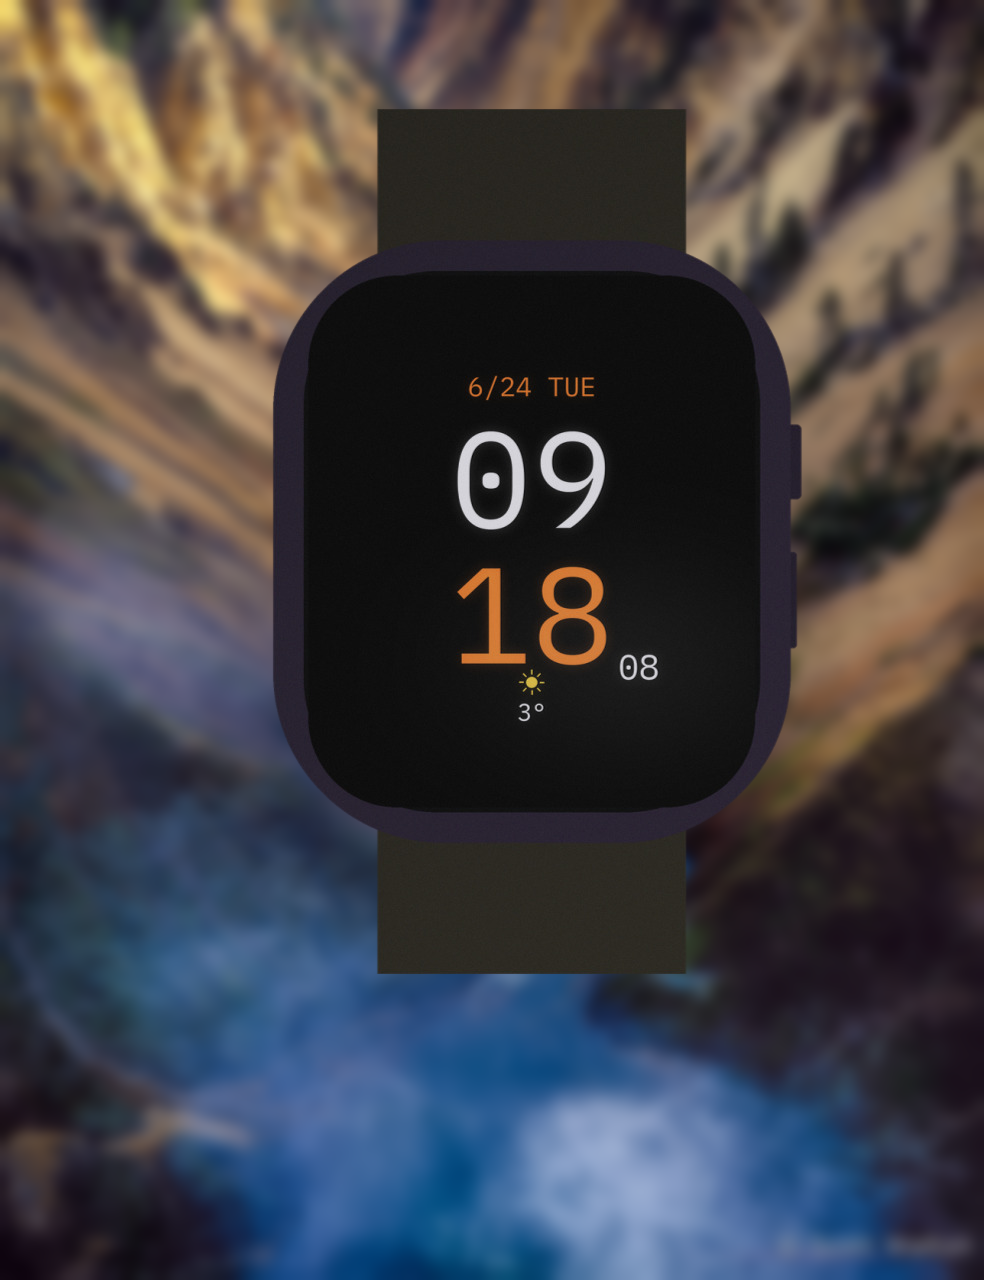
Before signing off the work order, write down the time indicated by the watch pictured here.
9:18:08
